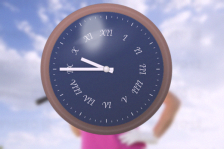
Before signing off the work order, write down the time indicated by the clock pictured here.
9:45
